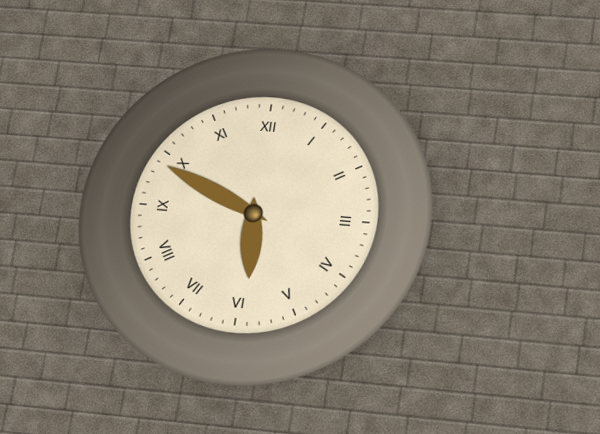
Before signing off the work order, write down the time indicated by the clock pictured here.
5:49
